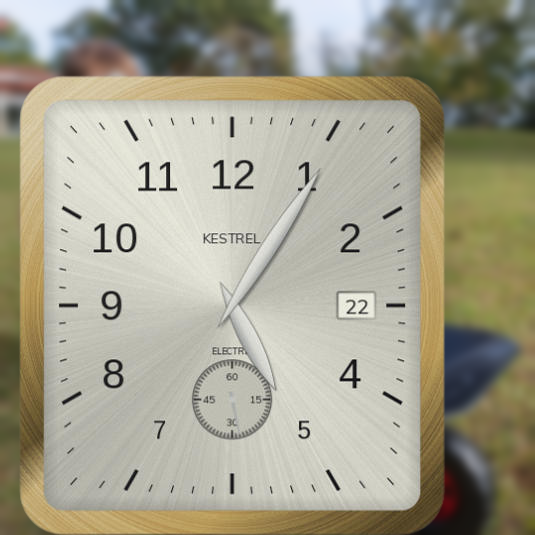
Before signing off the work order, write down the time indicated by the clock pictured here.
5:05:28
